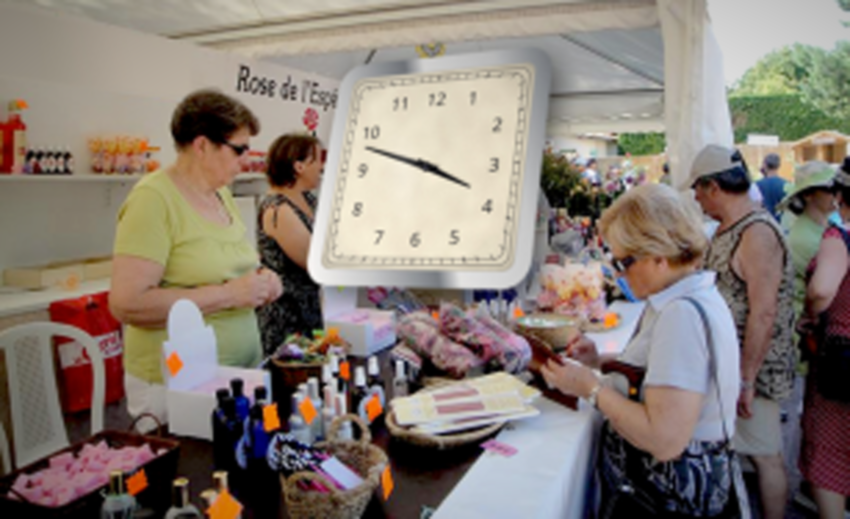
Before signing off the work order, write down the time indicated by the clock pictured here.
3:48
